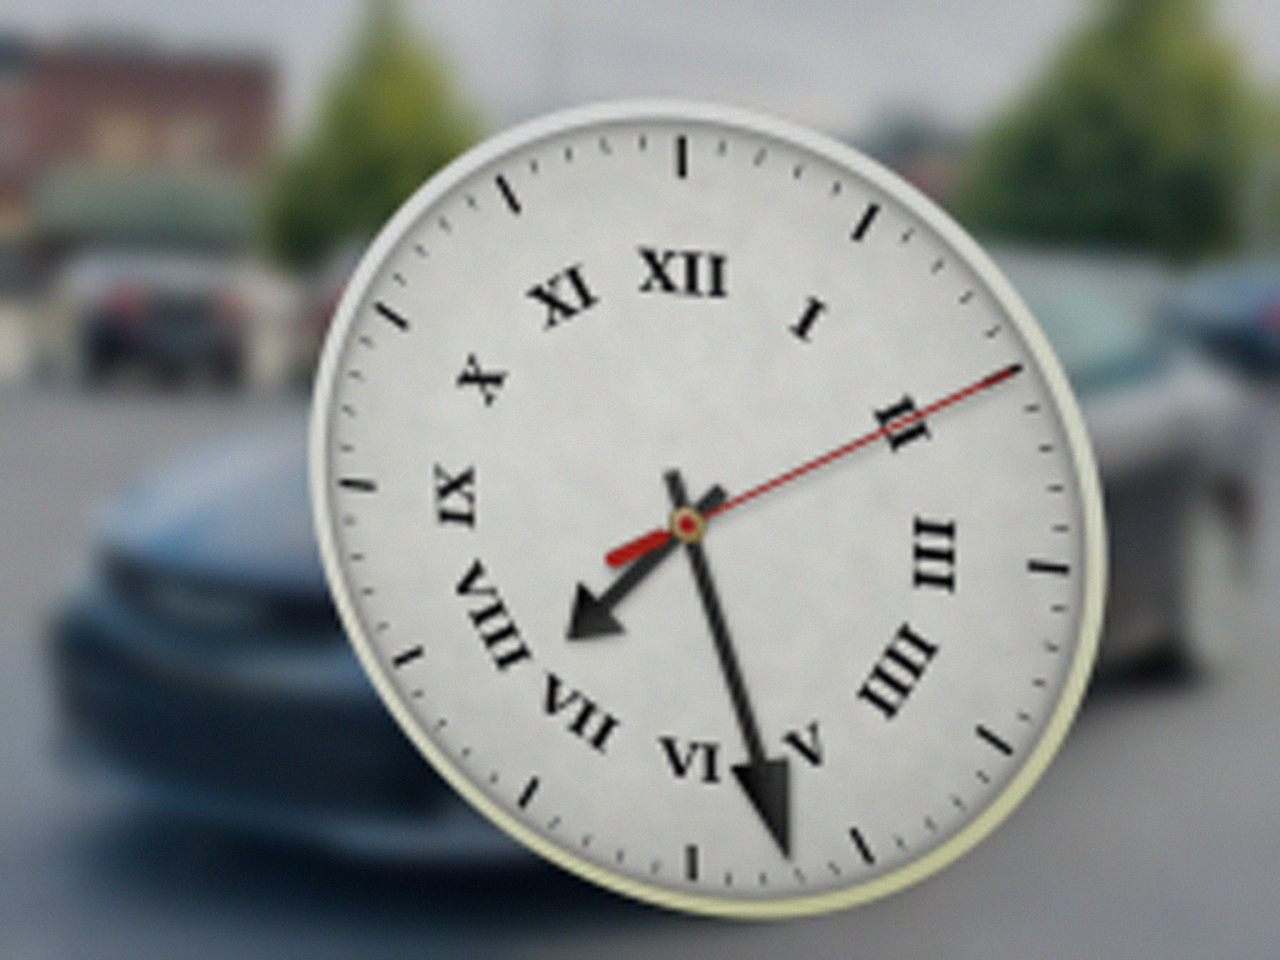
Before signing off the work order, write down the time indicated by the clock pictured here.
7:27:10
